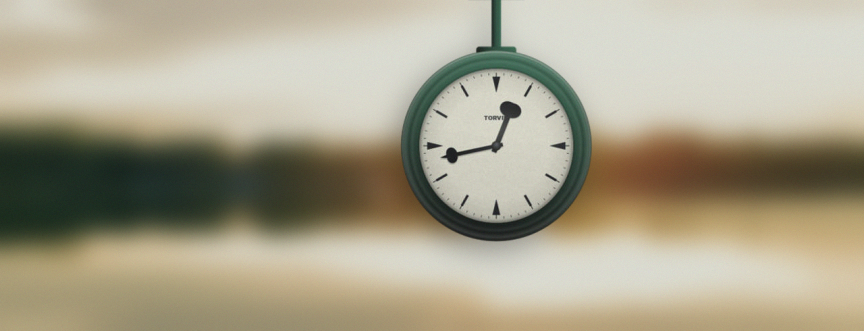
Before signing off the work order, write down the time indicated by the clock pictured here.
12:43
